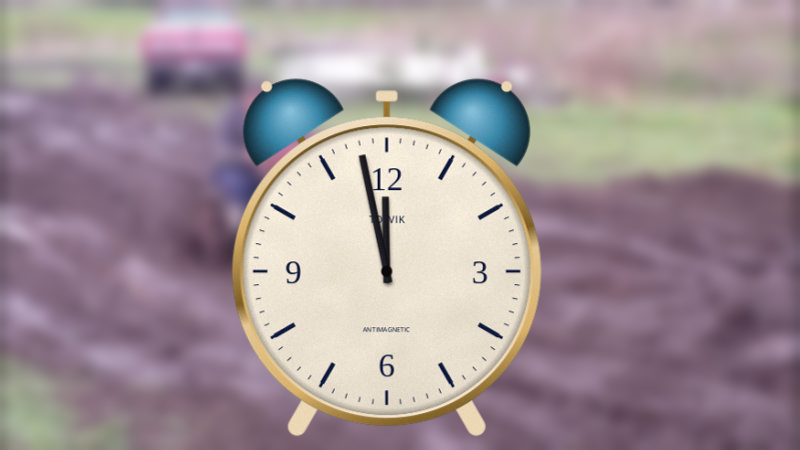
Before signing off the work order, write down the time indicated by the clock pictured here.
11:58
